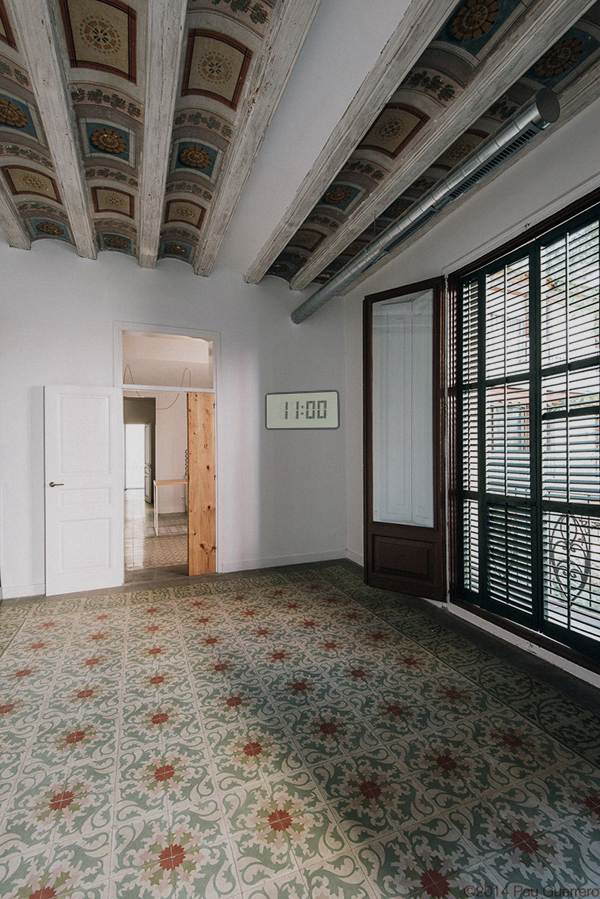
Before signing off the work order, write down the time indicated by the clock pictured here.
11:00
